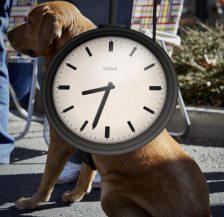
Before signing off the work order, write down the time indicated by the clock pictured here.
8:33
